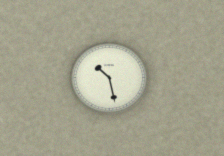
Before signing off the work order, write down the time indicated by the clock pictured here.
10:28
